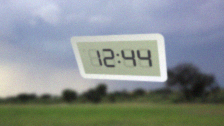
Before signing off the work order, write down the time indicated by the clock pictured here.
12:44
